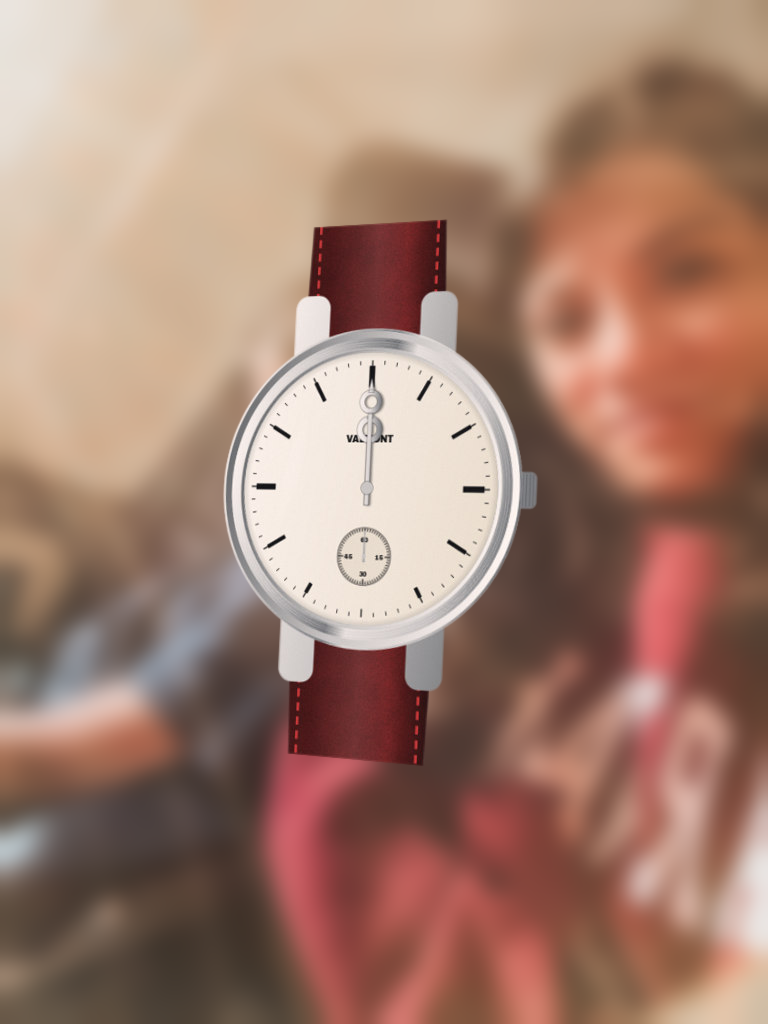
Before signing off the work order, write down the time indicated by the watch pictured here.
12:00
